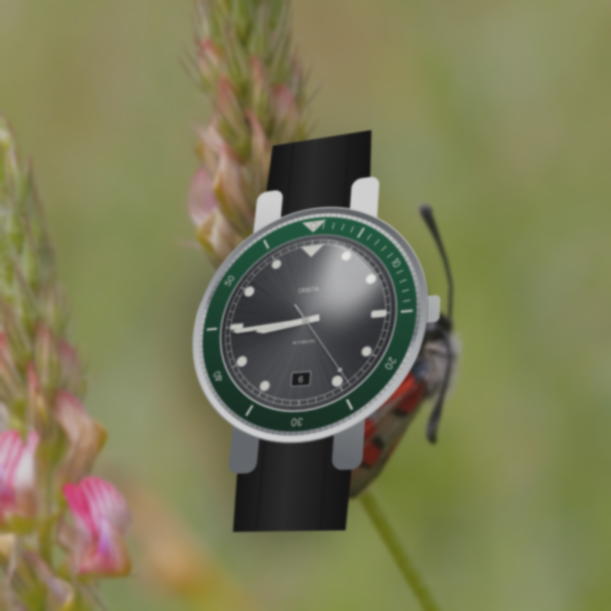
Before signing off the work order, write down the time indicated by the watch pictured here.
8:44:24
